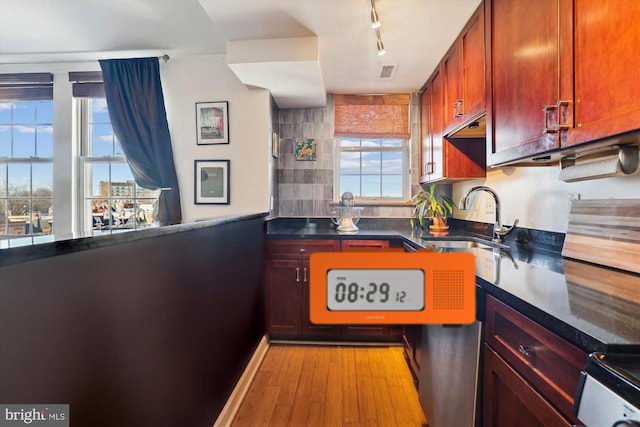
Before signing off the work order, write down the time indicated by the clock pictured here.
8:29:12
